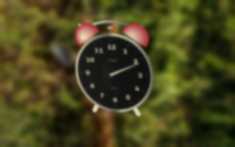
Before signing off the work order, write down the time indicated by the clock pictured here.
2:11
